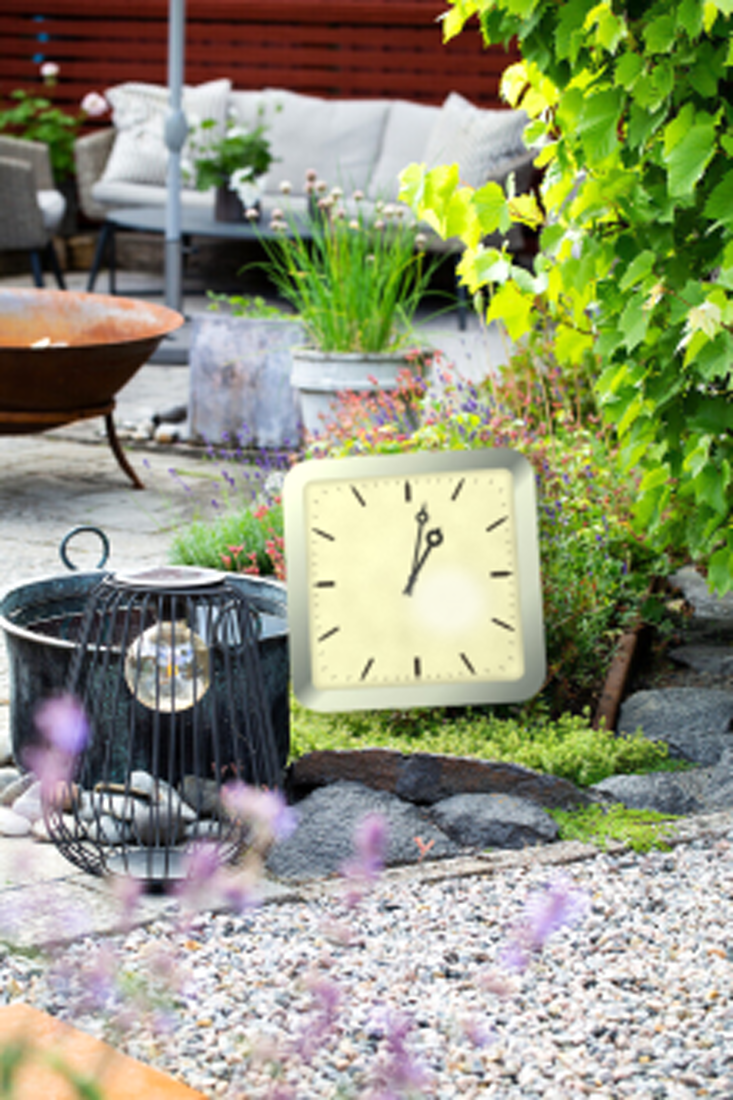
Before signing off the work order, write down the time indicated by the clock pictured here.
1:02
